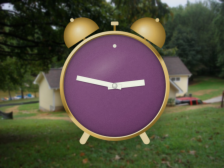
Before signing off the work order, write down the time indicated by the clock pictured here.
2:47
